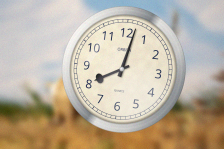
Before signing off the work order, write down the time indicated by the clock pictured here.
8:02
